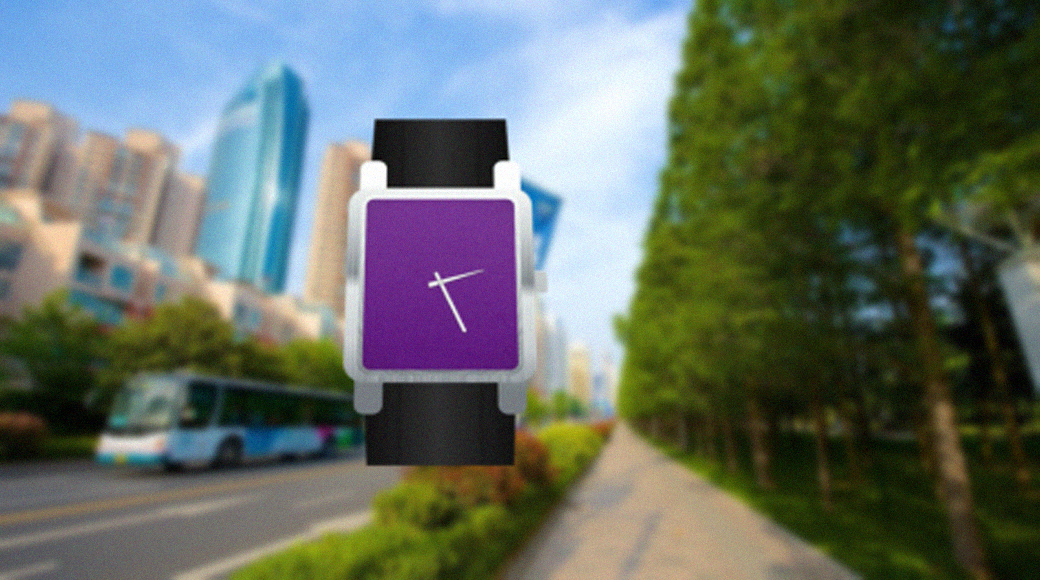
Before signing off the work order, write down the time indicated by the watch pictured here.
2:26
